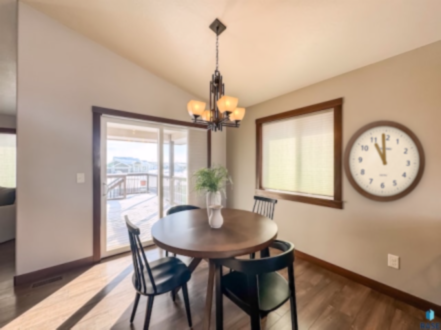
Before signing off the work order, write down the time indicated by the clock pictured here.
10:59
